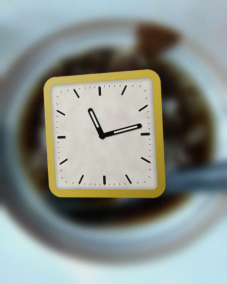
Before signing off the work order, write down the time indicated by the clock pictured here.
11:13
